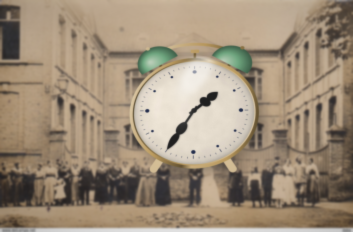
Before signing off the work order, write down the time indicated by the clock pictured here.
1:35
